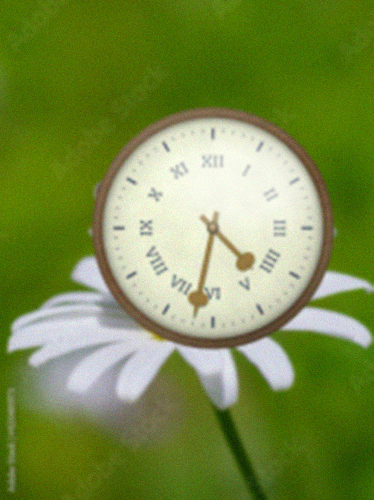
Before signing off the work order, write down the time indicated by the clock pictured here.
4:32
